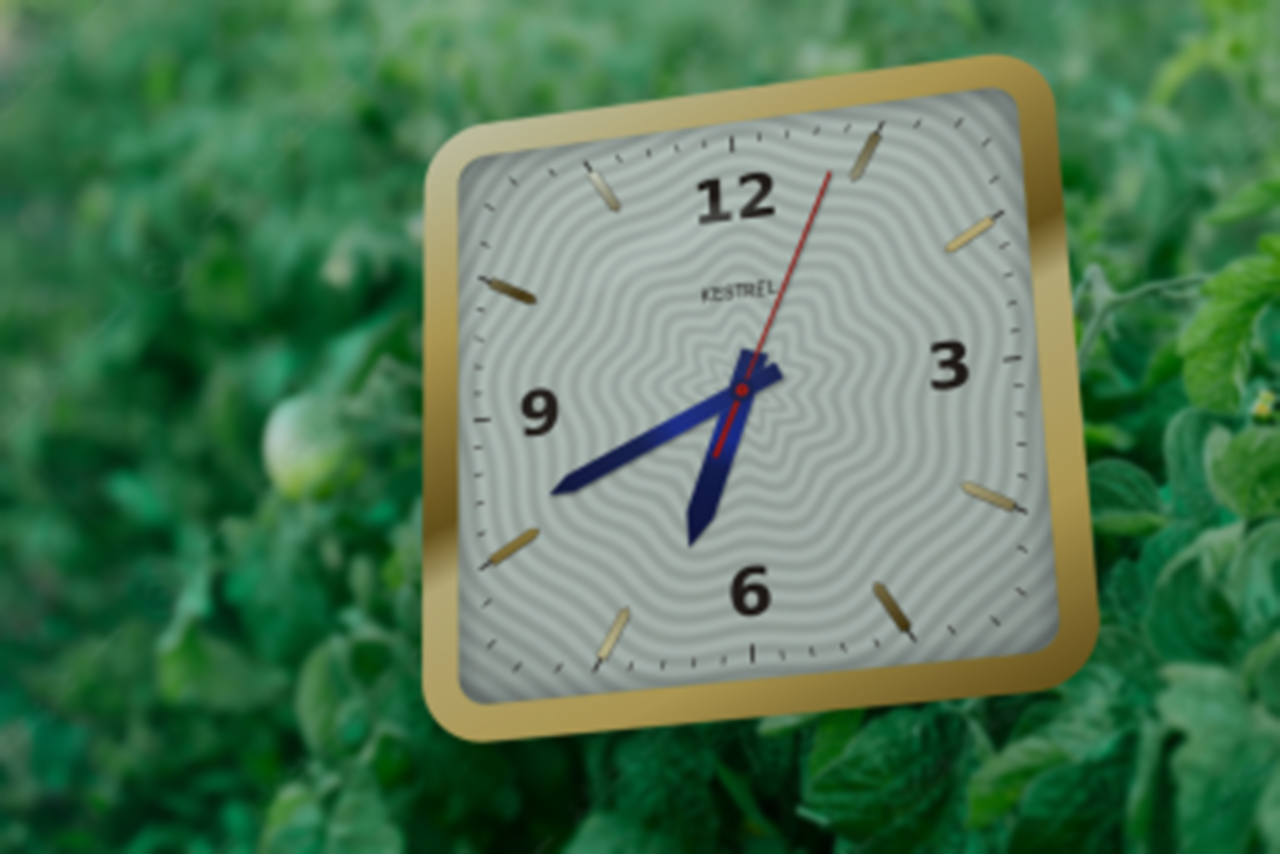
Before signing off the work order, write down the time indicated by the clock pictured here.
6:41:04
